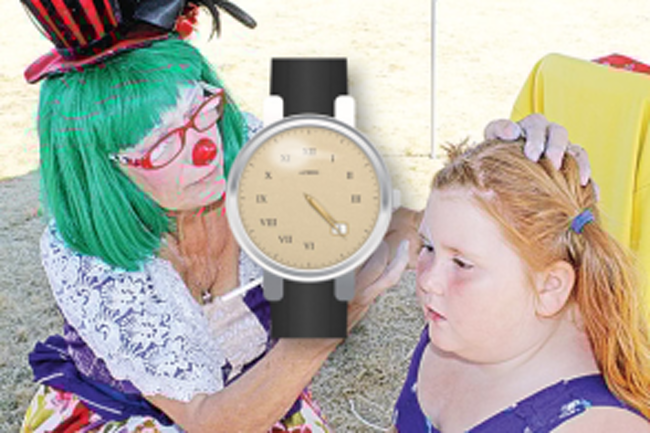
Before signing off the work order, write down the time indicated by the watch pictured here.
4:23
